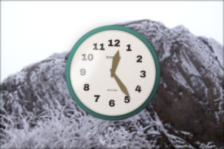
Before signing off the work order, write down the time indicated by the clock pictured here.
12:24
